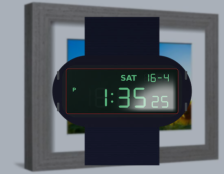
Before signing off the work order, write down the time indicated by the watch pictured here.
1:35:25
